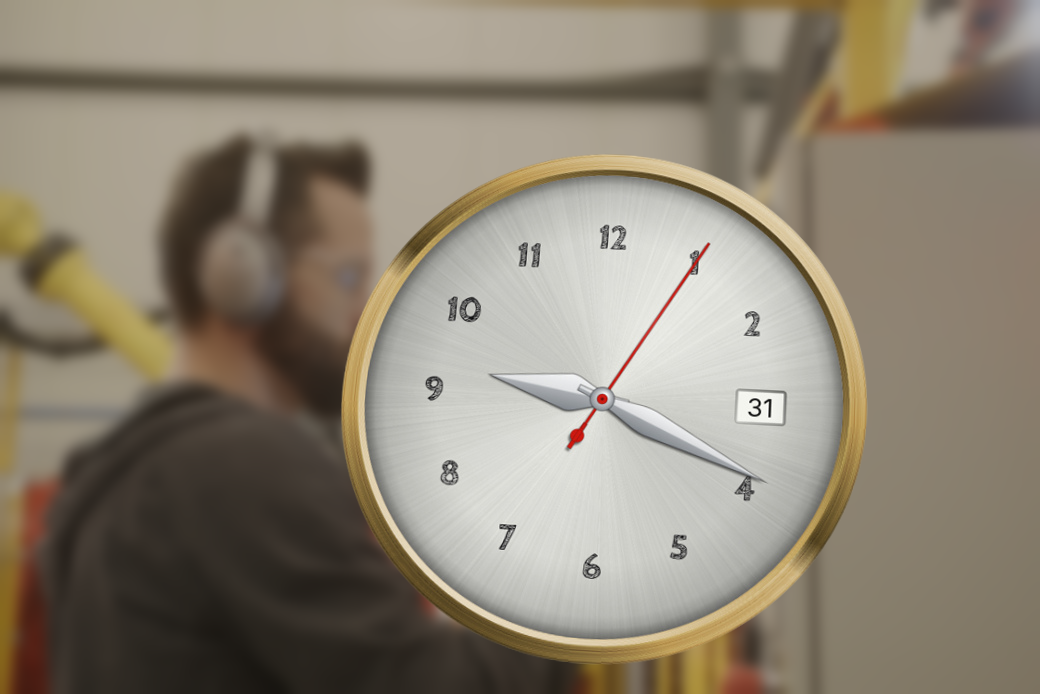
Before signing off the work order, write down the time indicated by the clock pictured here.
9:19:05
